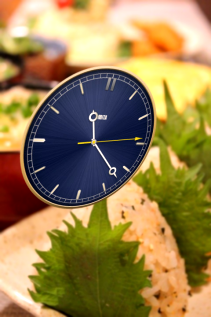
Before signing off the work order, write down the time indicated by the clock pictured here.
11:22:14
